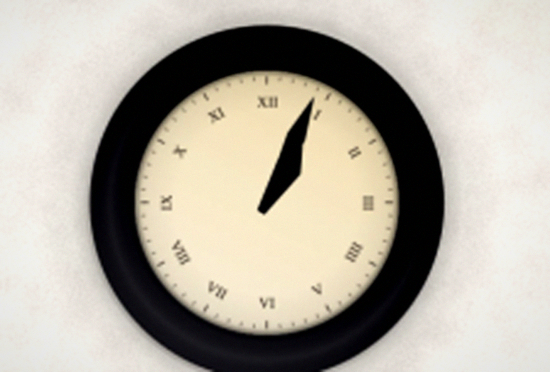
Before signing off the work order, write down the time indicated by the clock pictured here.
1:04
